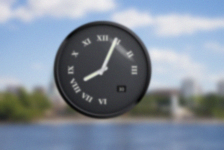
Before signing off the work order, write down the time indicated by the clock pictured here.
8:04
